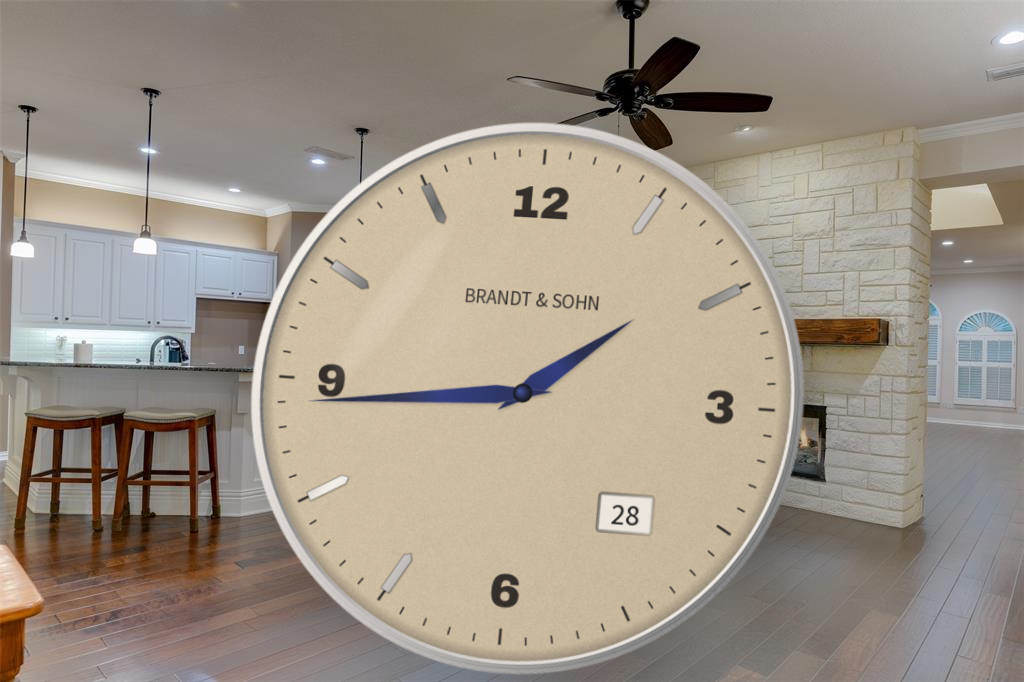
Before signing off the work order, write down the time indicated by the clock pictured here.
1:44
